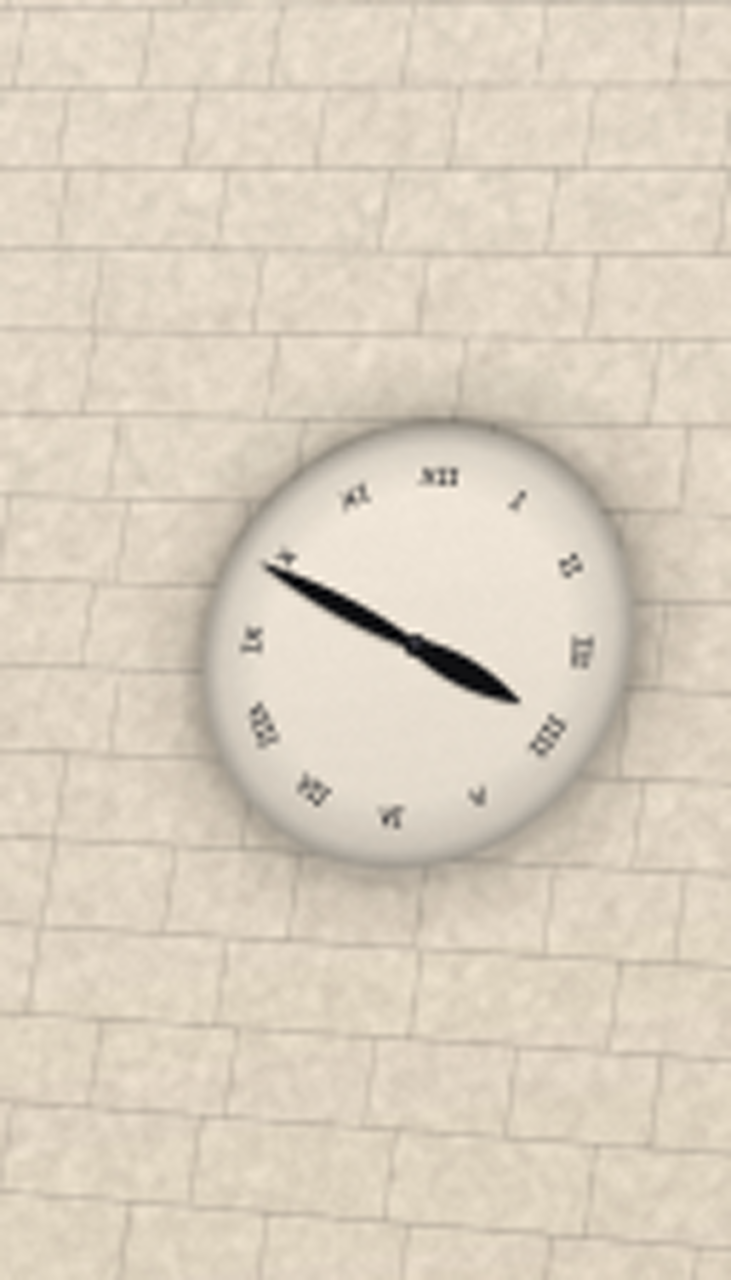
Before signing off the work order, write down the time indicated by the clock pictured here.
3:49
